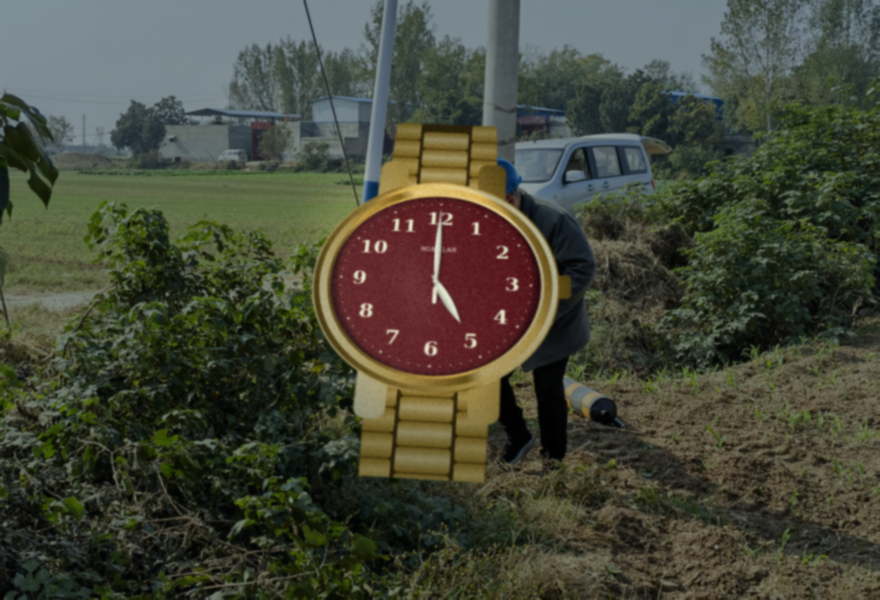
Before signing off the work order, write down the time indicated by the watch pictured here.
5:00:00
